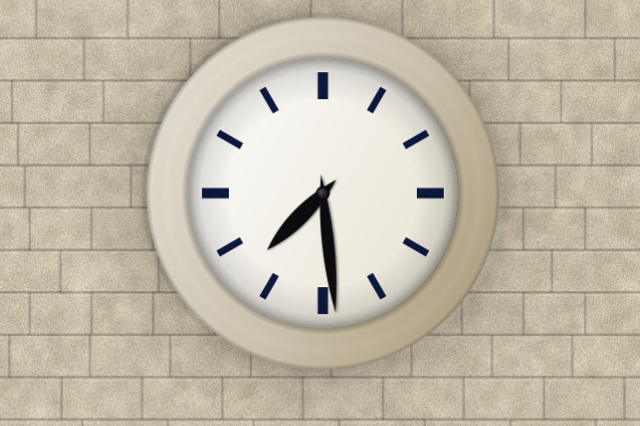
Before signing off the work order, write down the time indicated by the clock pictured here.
7:29
